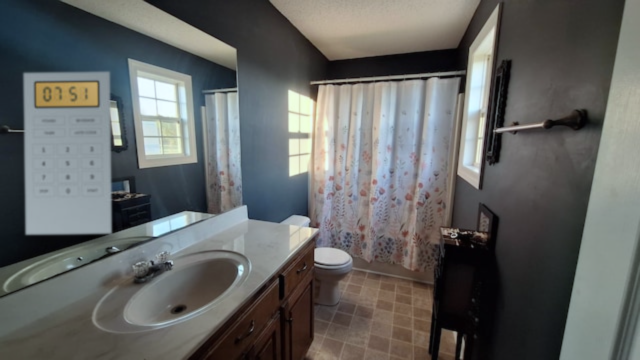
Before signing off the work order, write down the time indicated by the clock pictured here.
7:51
